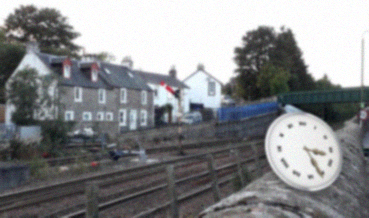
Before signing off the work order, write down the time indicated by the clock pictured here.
3:26
